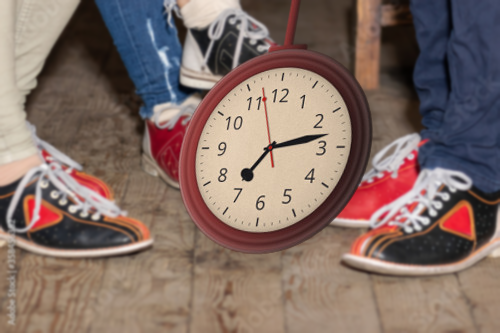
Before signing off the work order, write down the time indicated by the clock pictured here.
7:12:57
